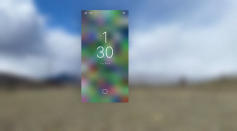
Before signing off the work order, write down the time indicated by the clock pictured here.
1:30
